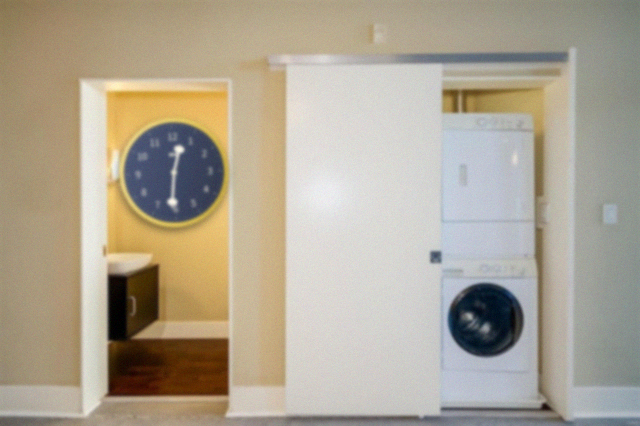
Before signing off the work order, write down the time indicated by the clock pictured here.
12:31
